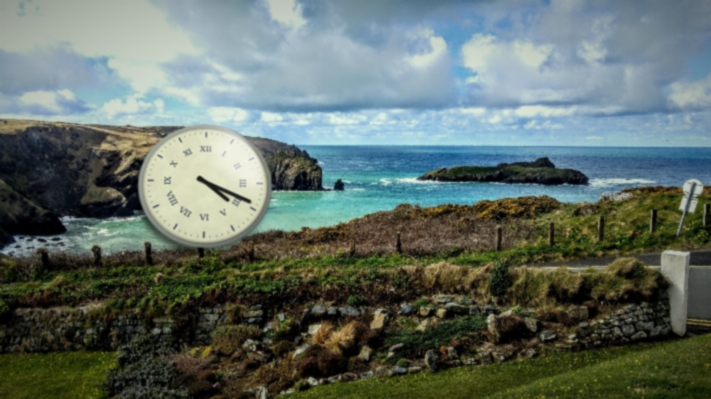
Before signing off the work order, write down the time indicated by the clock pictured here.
4:19
